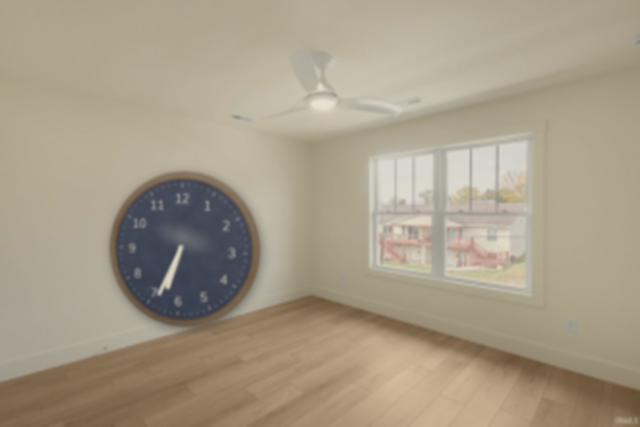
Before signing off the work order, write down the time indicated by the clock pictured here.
6:34
